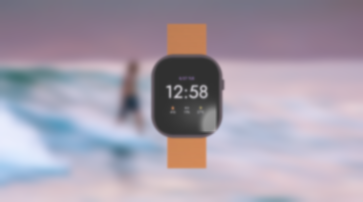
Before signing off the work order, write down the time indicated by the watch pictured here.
12:58
